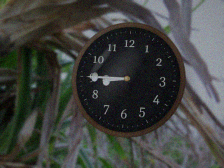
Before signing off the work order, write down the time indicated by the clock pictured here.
8:45
